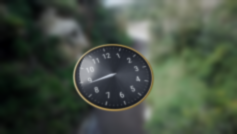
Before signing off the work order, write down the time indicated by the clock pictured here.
8:44
